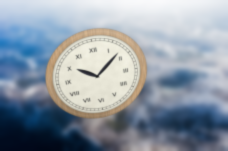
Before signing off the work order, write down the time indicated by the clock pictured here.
10:08
